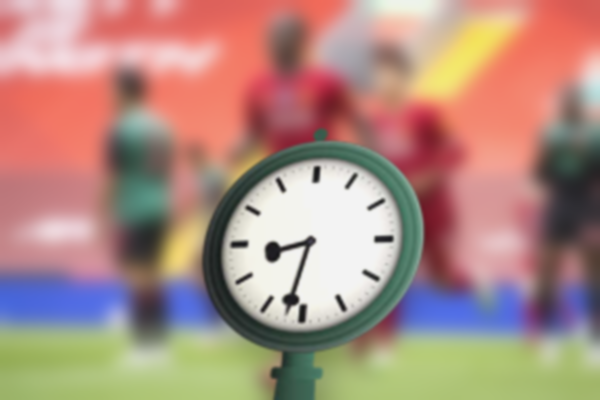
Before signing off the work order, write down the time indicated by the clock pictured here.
8:32
